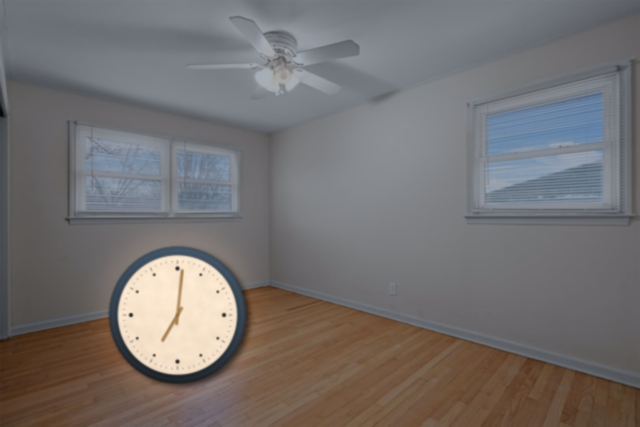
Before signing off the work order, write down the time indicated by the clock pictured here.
7:01
